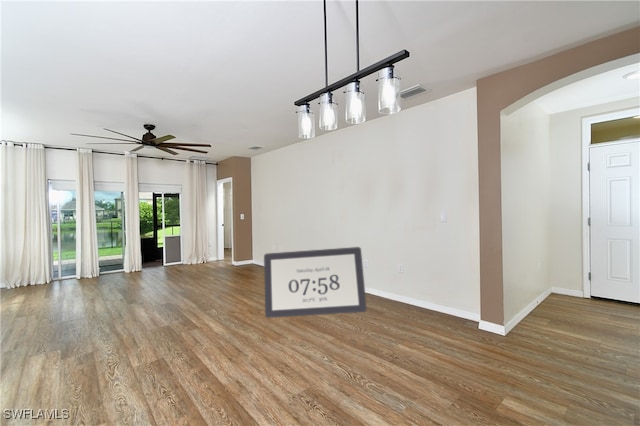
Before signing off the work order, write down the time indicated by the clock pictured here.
7:58
